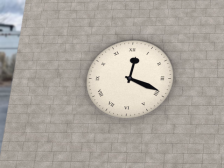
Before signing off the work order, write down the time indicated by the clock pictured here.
12:19
